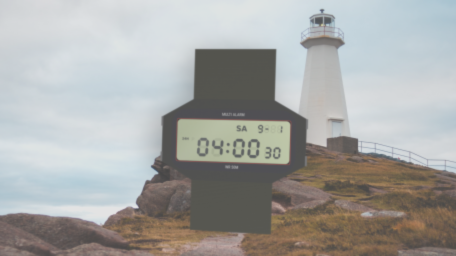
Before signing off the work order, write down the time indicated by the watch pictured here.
4:00:30
